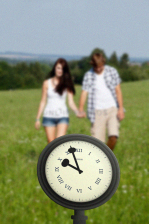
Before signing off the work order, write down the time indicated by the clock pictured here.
9:57
